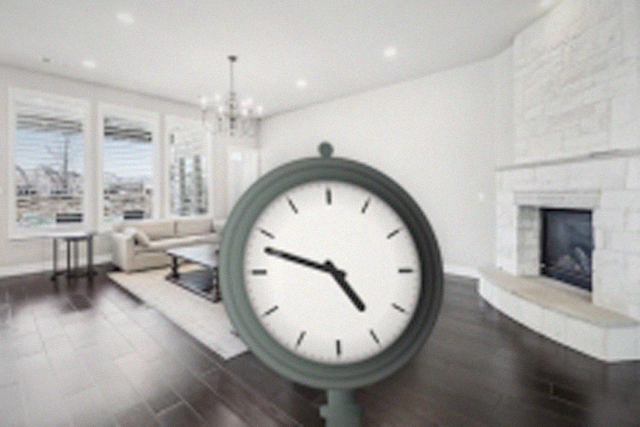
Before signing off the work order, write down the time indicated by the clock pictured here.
4:48
